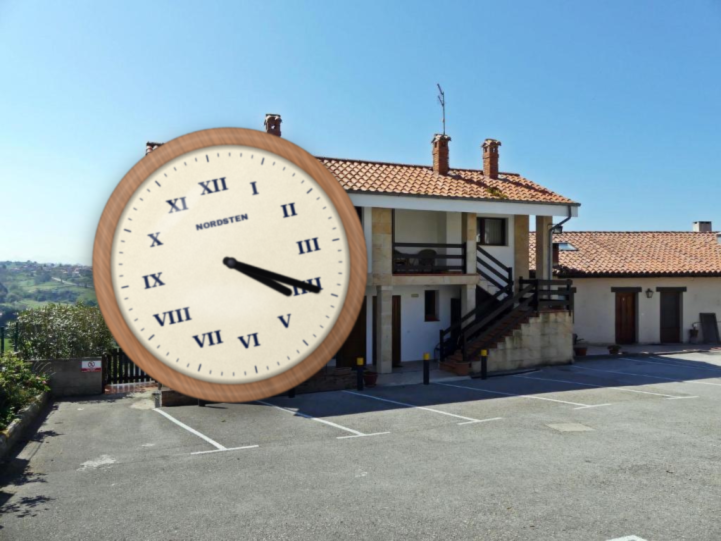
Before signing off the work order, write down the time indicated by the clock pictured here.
4:20
